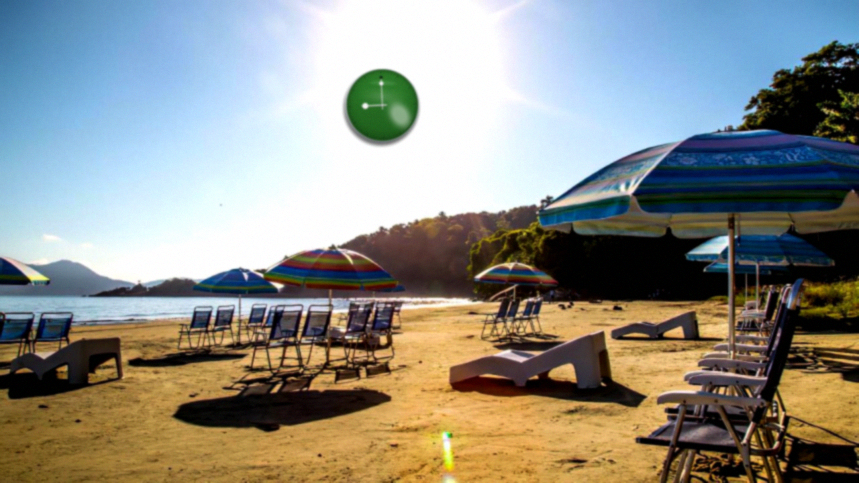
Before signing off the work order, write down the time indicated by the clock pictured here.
9:00
